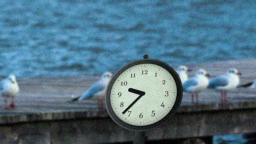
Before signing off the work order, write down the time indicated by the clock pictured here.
9:37
